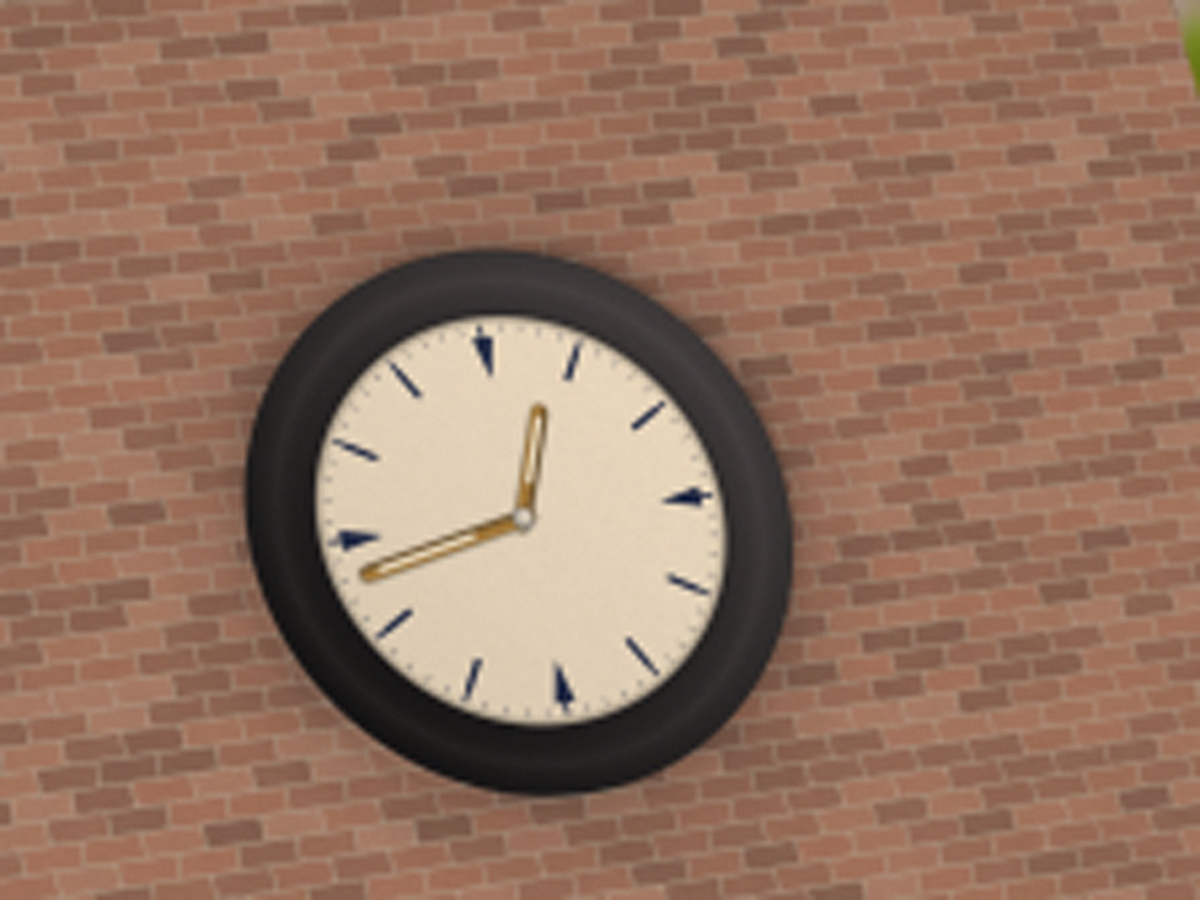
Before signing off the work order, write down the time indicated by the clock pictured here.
12:43
